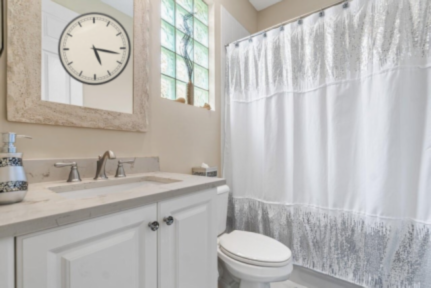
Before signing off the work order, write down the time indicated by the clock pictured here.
5:17
